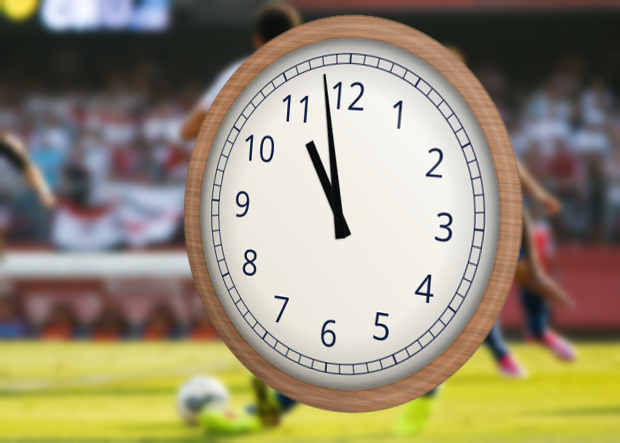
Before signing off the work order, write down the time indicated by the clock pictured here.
10:58
